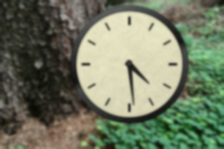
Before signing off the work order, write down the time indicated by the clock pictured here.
4:29
